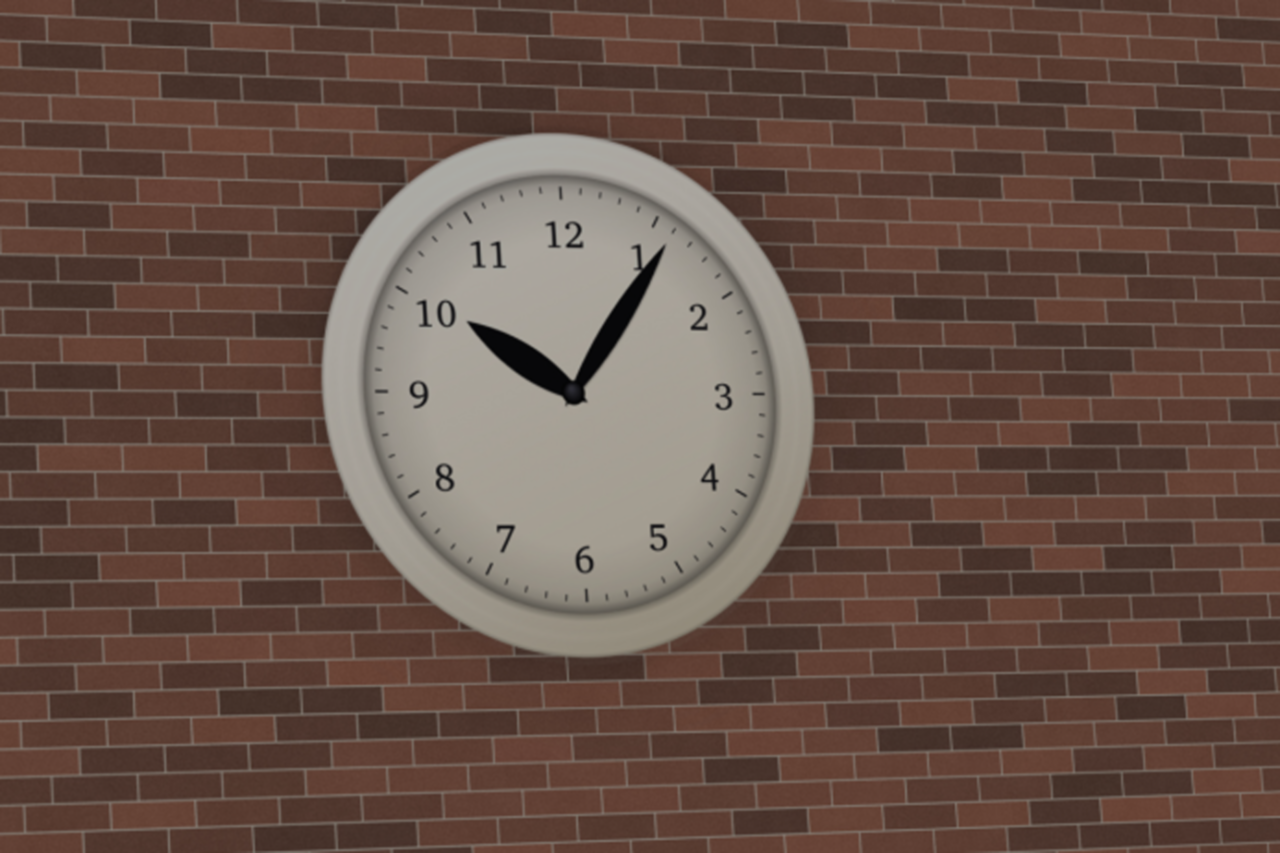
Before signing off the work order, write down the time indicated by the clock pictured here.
10:06
